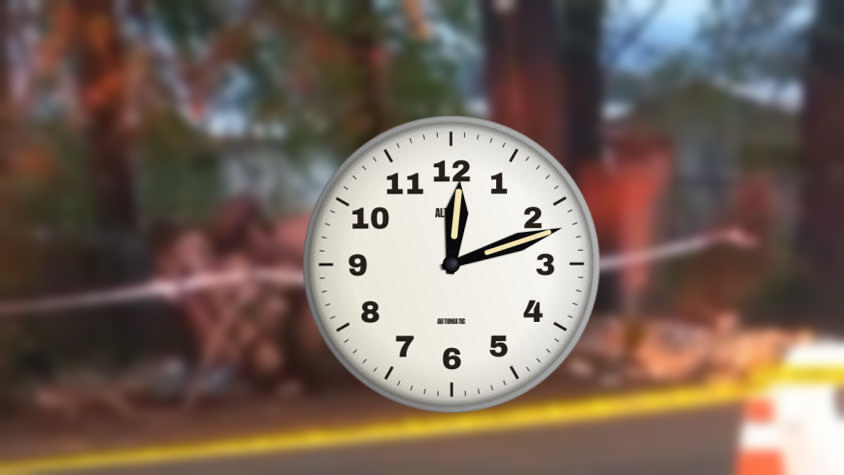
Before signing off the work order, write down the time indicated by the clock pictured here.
12:12
